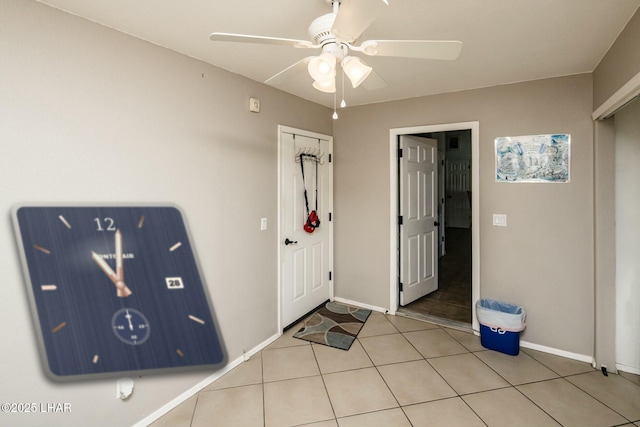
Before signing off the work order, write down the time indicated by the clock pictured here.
11:02
